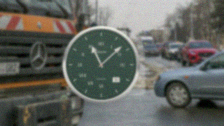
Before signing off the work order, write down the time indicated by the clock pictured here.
11:08
